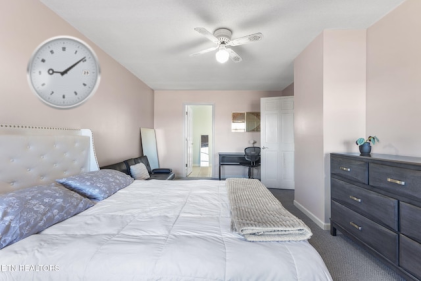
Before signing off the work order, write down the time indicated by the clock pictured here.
9:09
